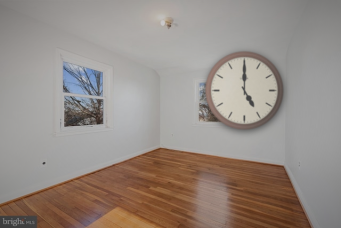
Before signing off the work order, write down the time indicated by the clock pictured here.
5:00
